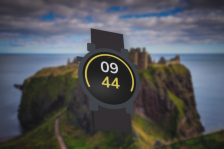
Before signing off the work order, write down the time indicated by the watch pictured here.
9:44
